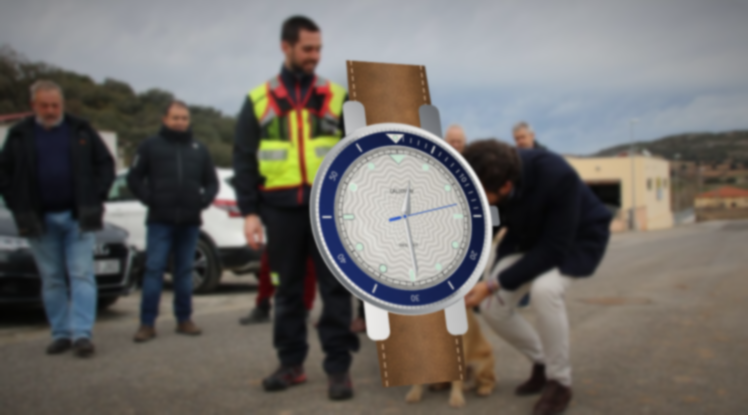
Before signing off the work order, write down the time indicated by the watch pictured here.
12:29:13
